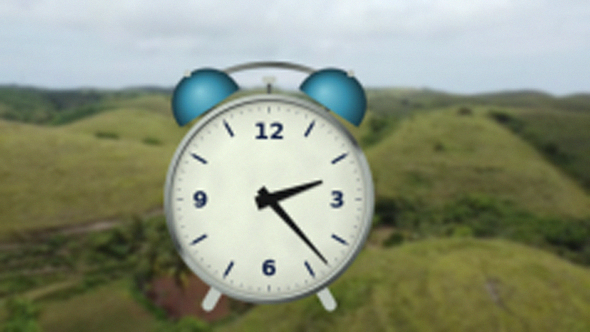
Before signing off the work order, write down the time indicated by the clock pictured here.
2:23
